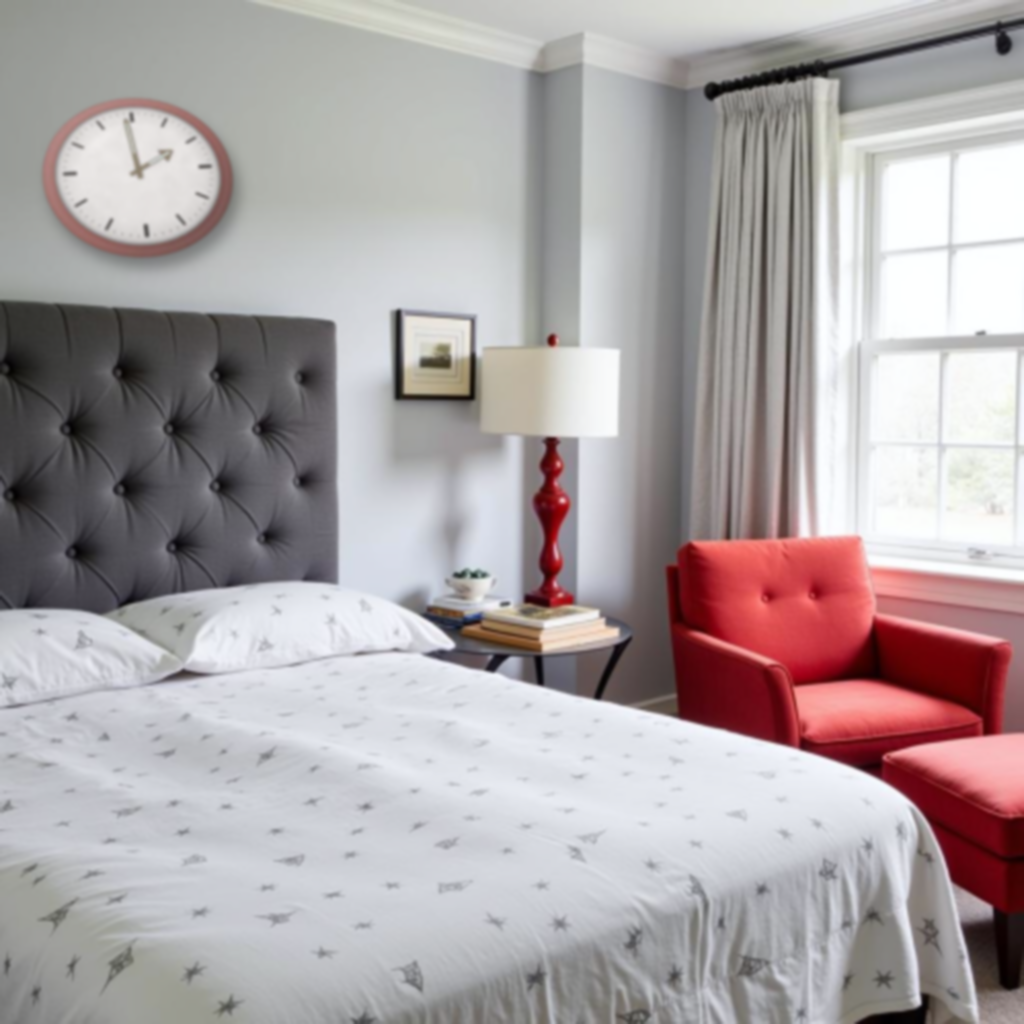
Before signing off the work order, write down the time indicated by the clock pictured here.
1:59
